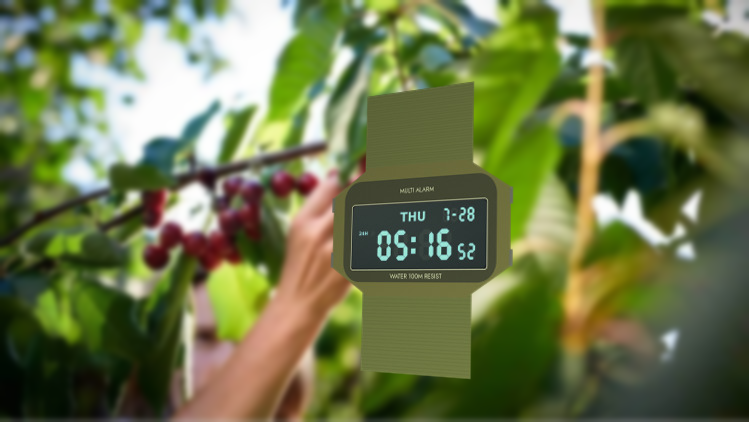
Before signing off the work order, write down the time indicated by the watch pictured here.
5:16:52
